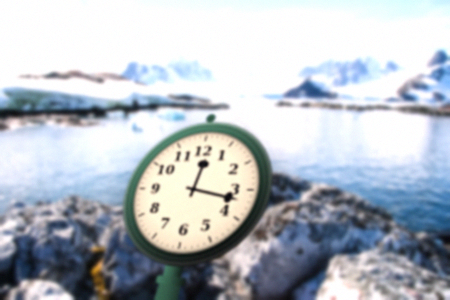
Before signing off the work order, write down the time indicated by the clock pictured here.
12:17
